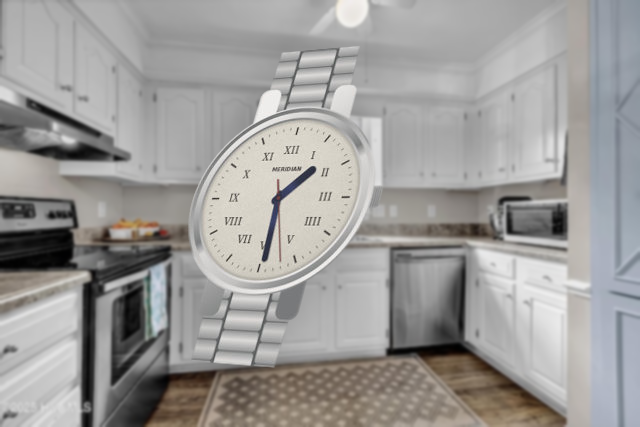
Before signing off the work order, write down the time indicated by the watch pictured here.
1:29:27
